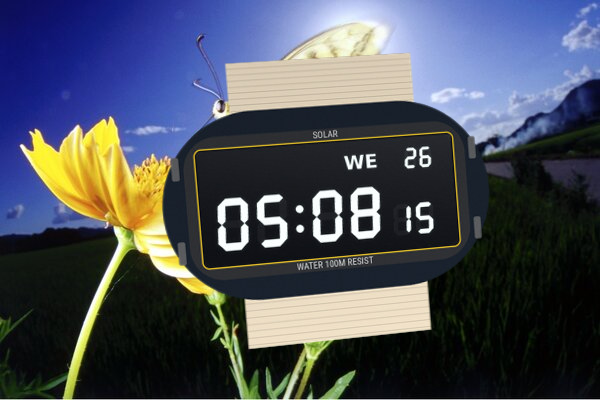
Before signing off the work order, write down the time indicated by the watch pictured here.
5:08:15
